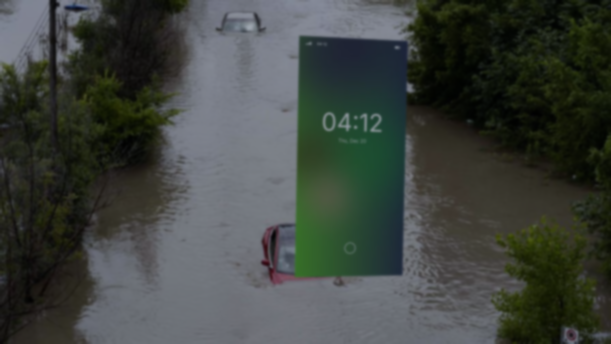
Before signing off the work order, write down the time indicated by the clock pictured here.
4:12
